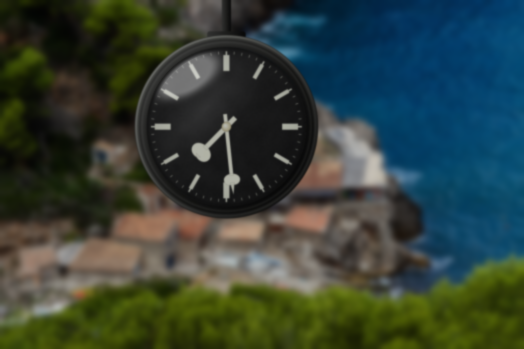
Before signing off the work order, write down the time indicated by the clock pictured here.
7:29
